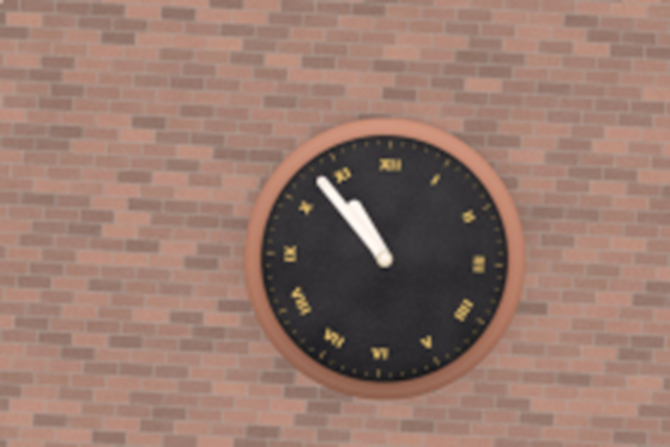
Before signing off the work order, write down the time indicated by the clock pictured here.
10:53
